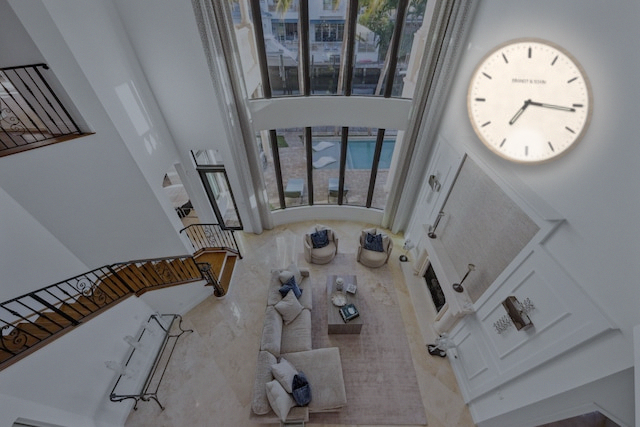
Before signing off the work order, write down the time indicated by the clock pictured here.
7:16
